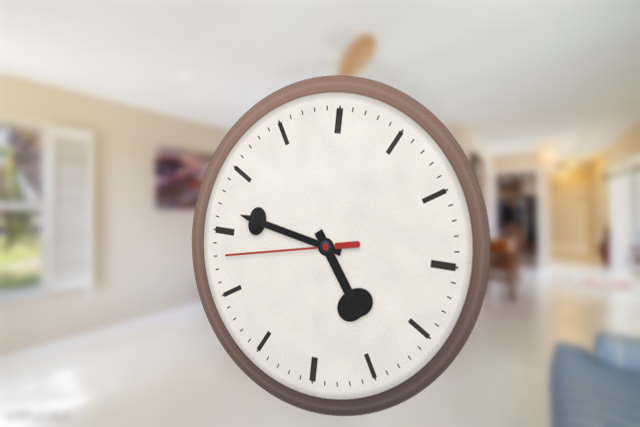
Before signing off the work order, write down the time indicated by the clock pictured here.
4:46:43
